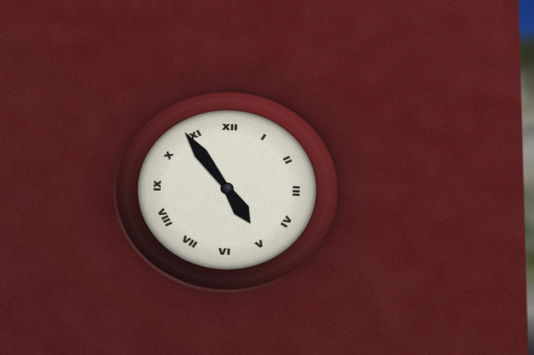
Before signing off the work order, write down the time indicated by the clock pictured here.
4:54
